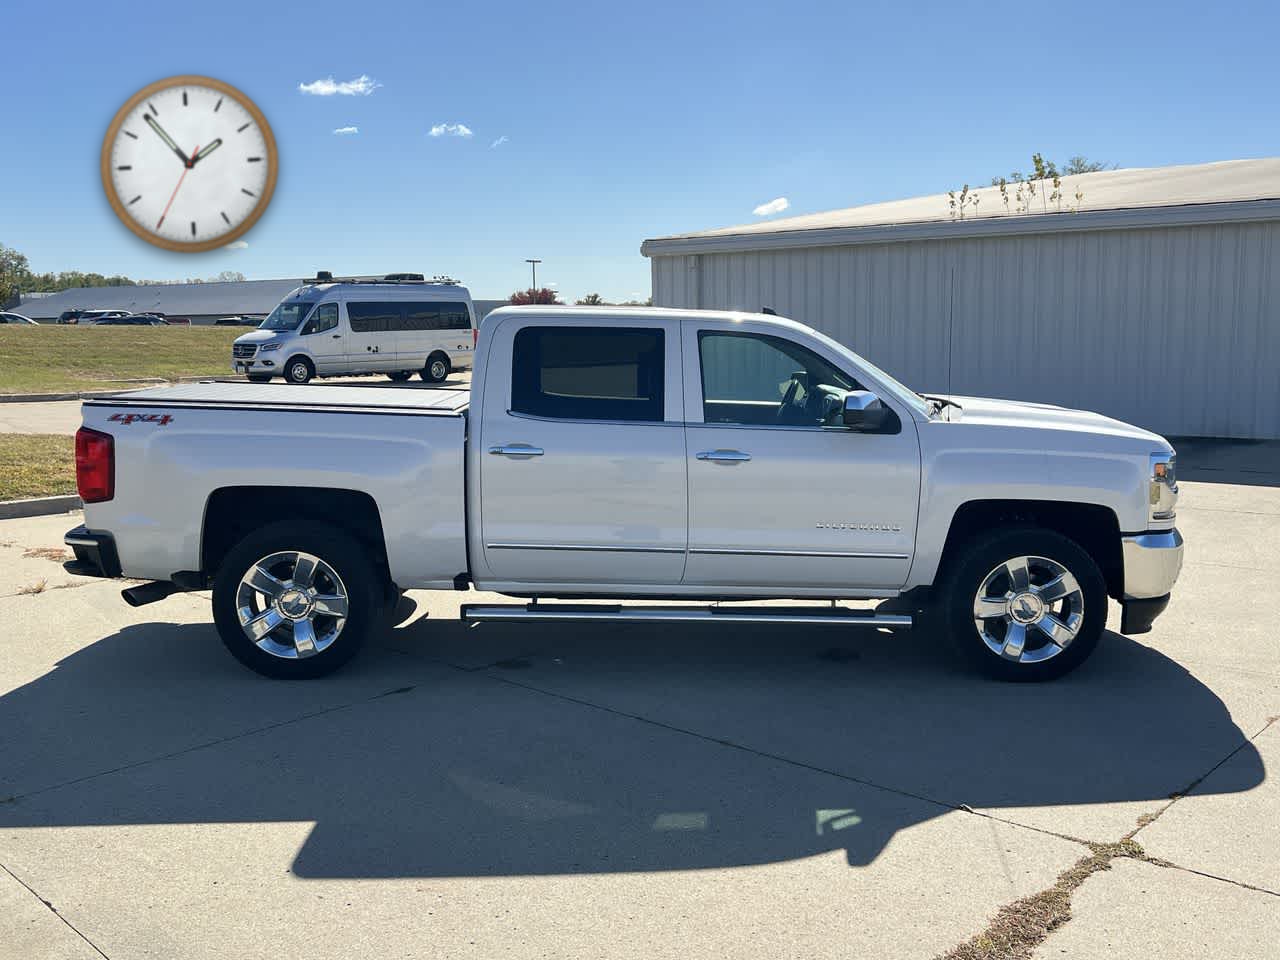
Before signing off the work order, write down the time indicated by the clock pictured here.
1:53:35
